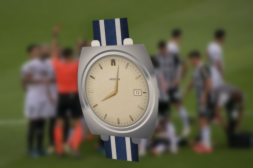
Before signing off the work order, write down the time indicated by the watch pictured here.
8:02
